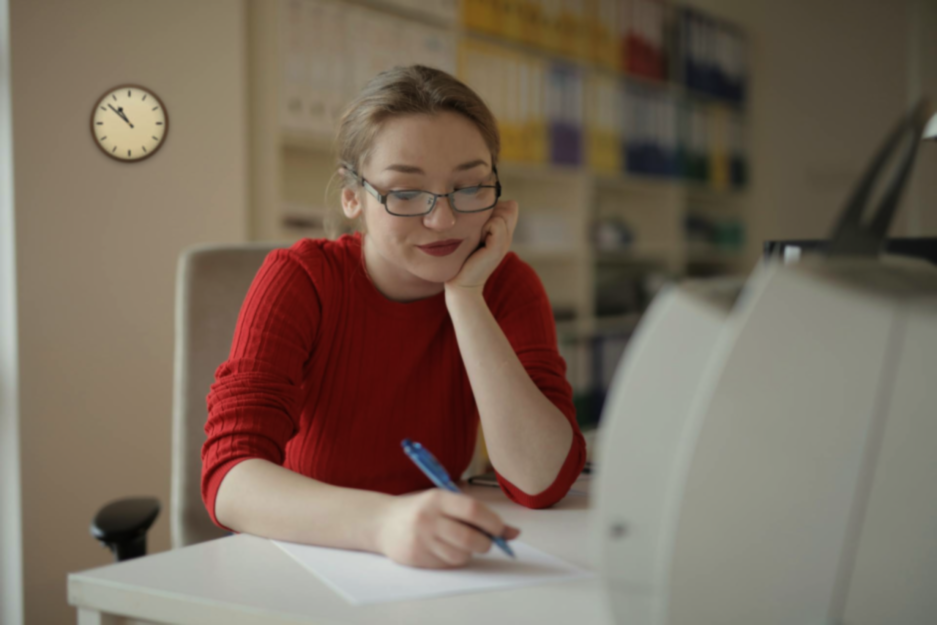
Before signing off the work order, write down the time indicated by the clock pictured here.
10:52
